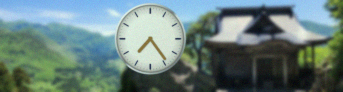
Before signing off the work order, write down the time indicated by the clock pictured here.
7:24
